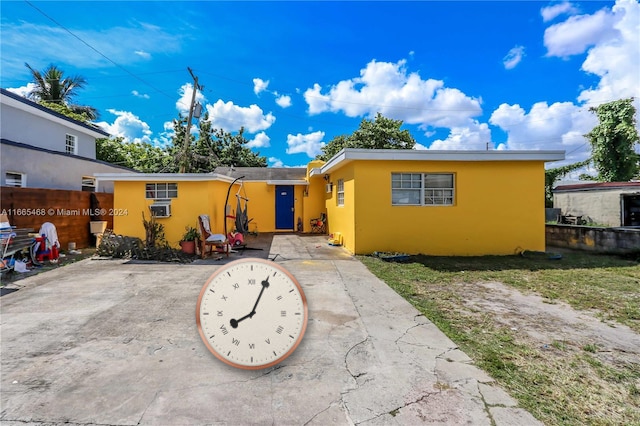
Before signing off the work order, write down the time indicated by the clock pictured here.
8:04
